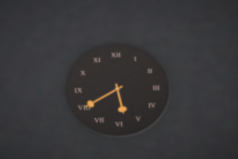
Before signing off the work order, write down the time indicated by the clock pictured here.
5:40
